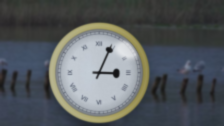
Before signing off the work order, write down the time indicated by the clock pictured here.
3:04
